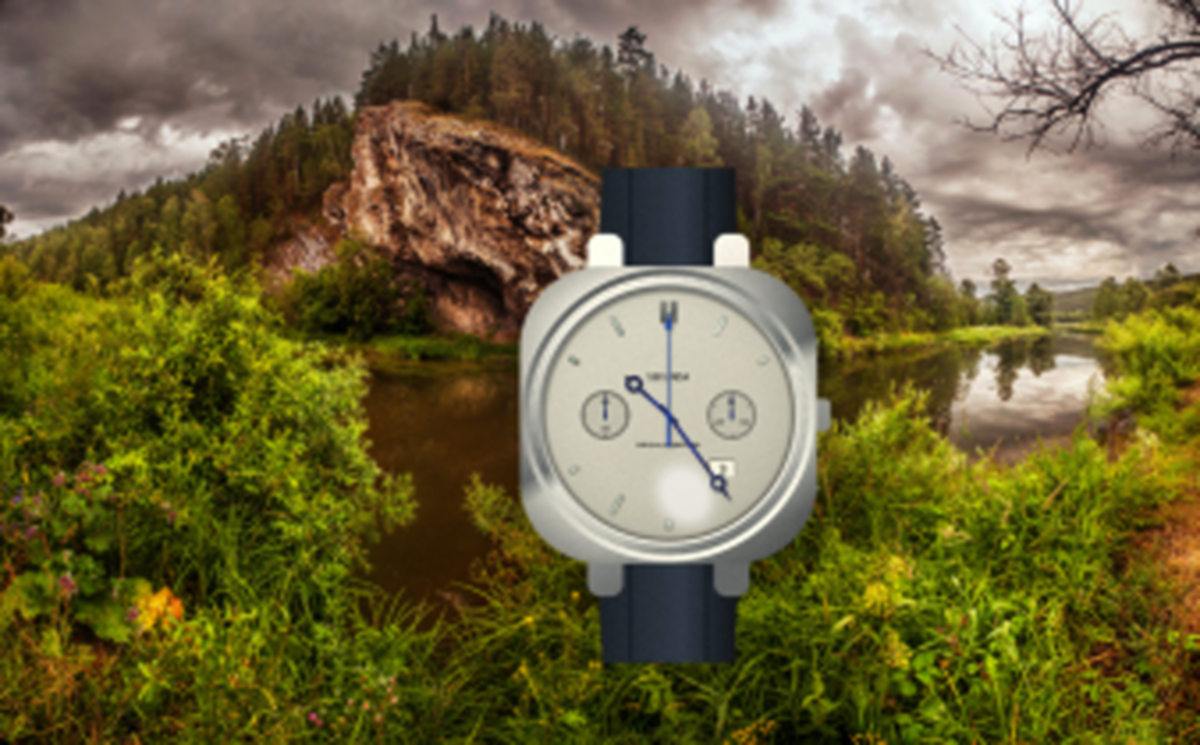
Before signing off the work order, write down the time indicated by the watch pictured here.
10:24
